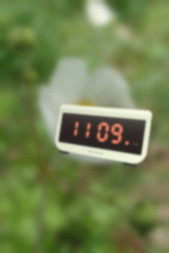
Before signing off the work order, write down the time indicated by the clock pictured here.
11:09
